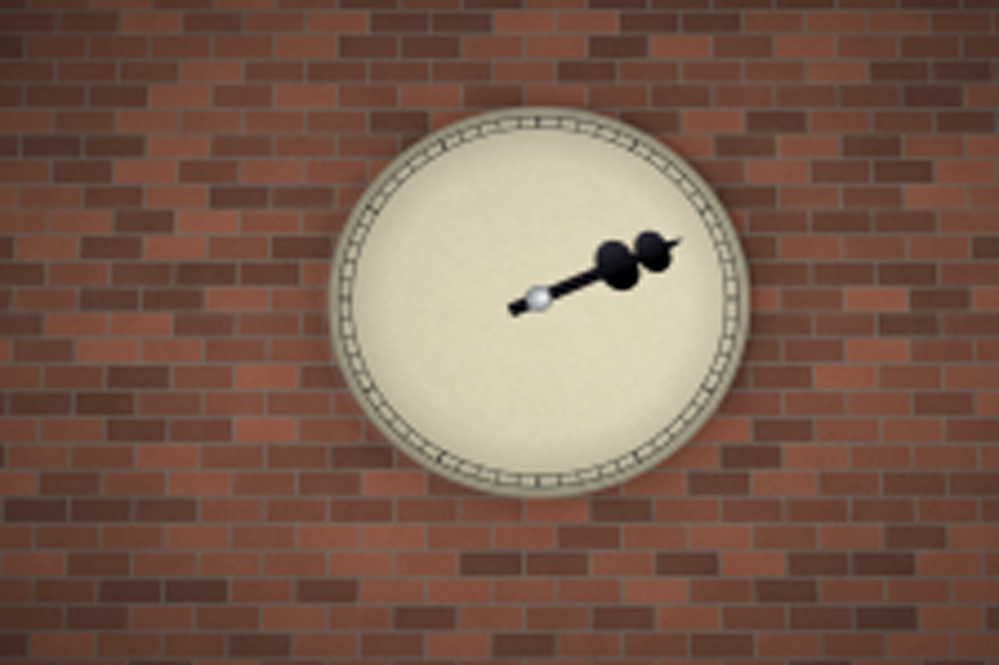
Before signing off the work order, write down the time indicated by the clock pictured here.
2:11
